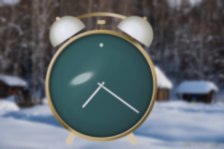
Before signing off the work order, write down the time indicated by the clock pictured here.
7:21
